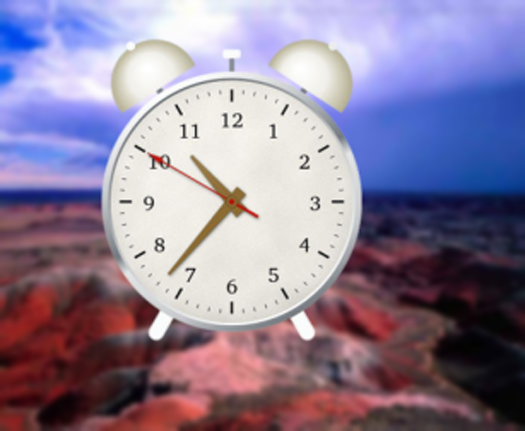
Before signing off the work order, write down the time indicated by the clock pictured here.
10:36:50
